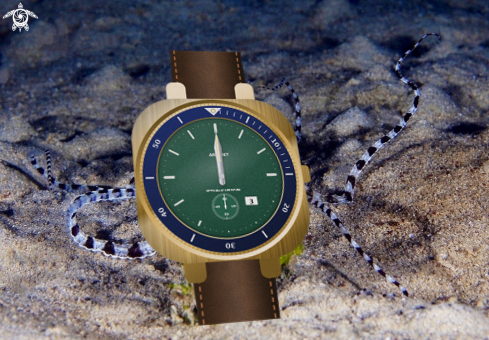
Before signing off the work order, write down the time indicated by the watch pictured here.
12:00
